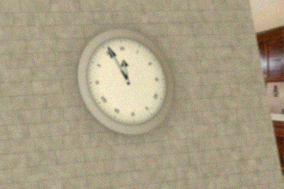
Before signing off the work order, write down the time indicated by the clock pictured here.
11:56
